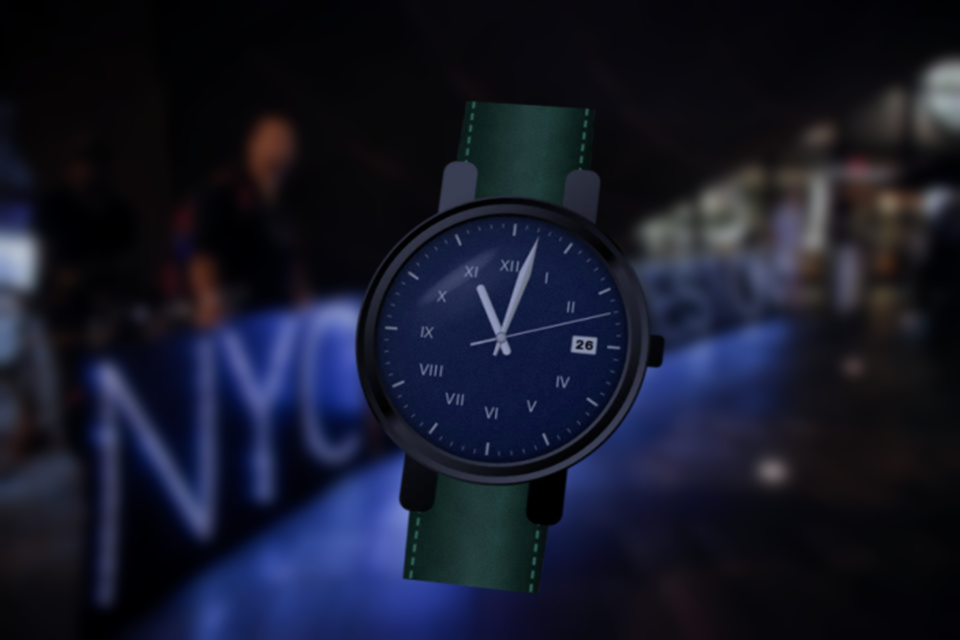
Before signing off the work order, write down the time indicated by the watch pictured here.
11:02:12
